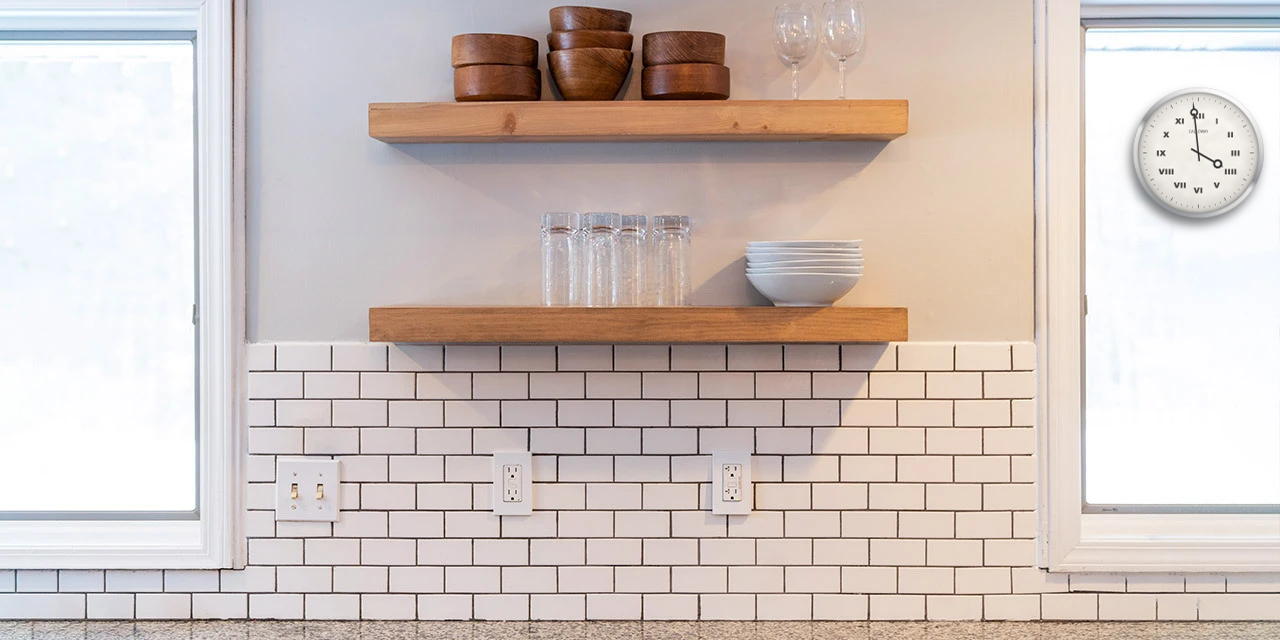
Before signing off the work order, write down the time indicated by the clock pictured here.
3:59
